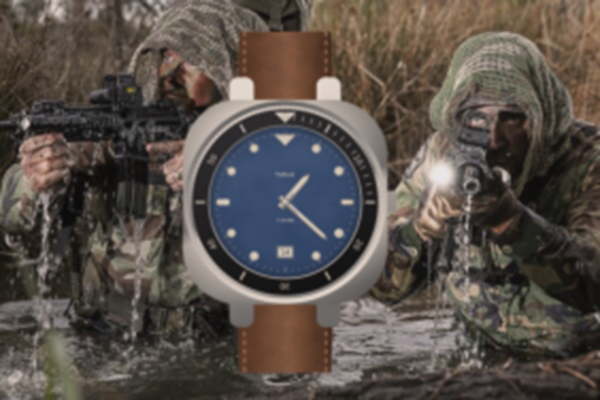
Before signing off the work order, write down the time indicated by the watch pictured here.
1:22
